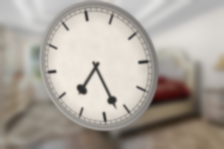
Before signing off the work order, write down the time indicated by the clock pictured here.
7:27
